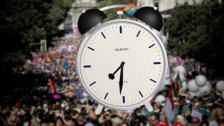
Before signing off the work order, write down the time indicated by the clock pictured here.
7:31
